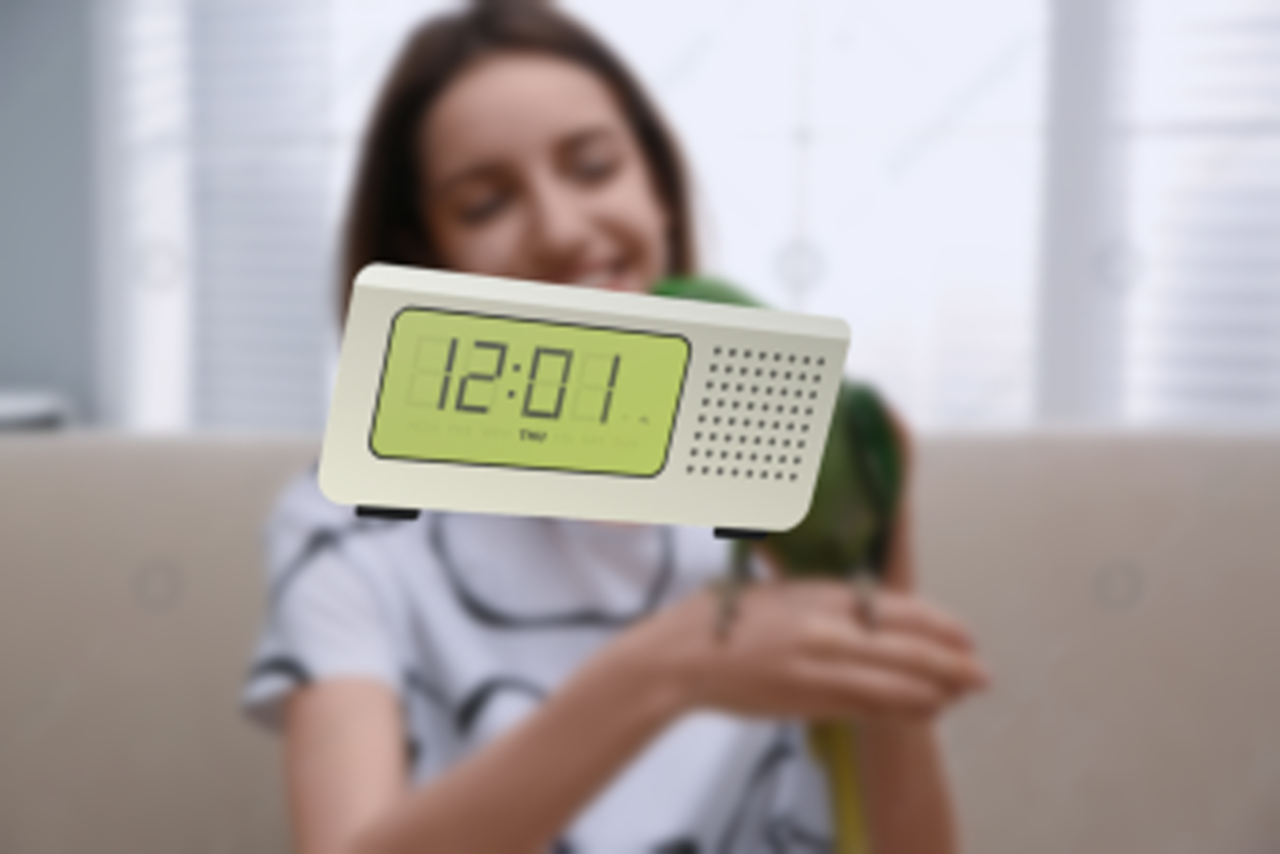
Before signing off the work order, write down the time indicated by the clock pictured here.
12:01
